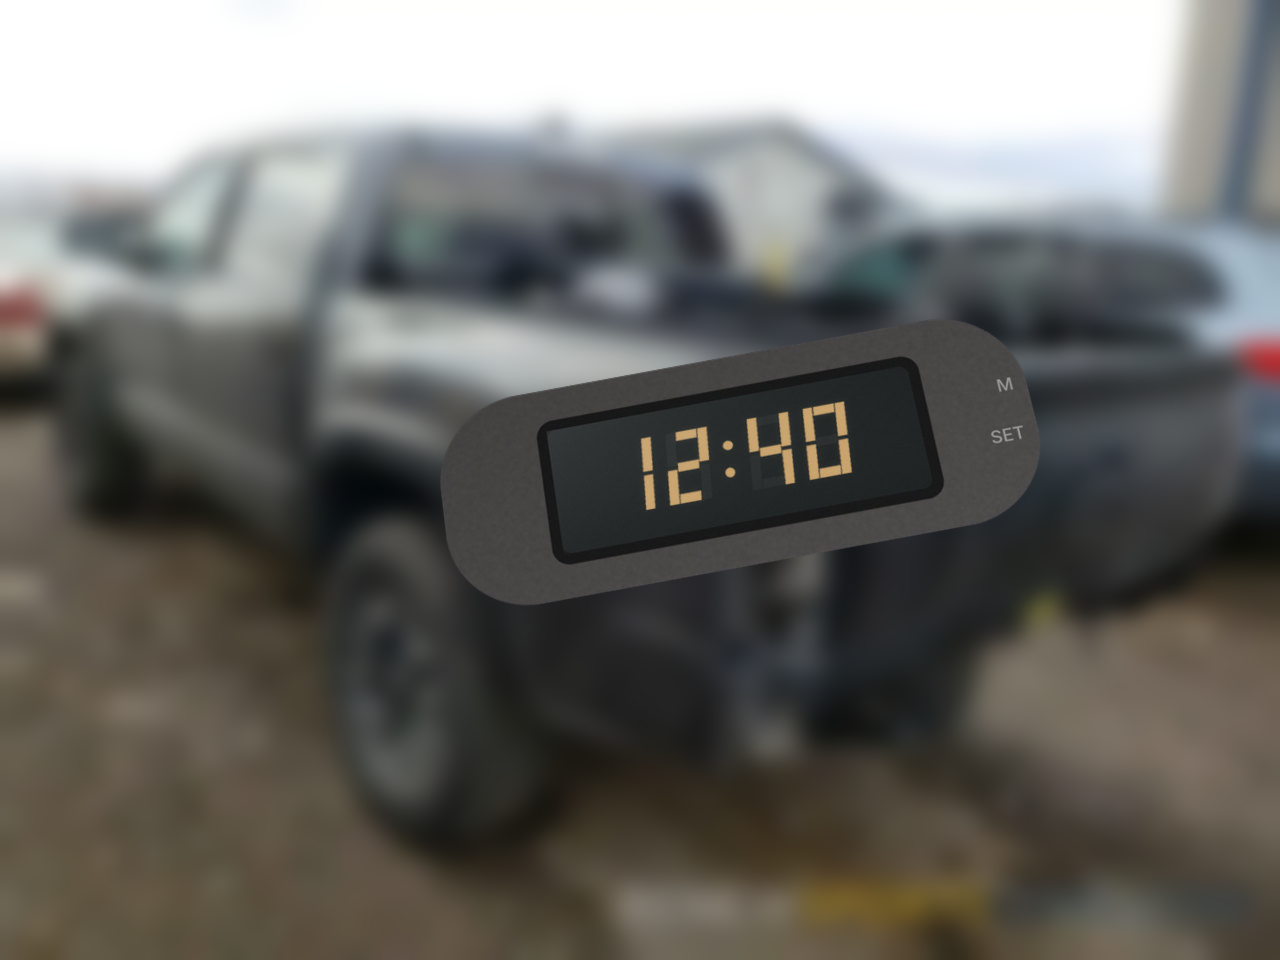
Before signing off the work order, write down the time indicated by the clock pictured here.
12:40
